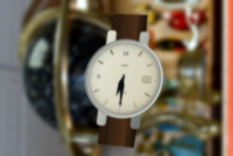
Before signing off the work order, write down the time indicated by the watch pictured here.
6:30
